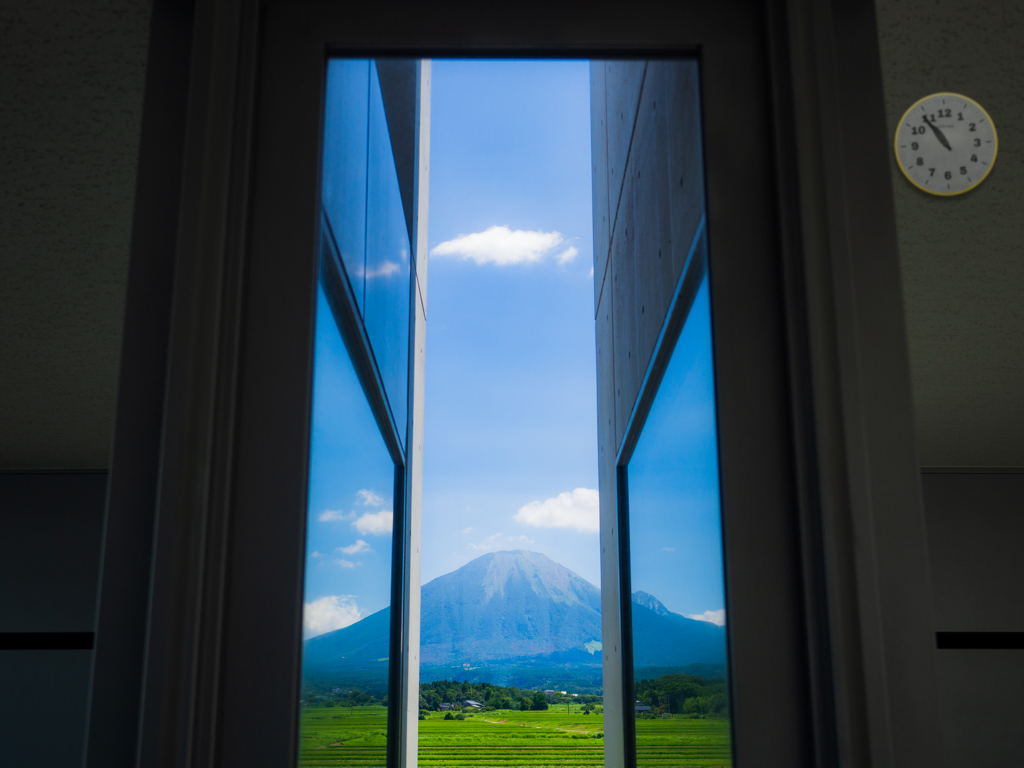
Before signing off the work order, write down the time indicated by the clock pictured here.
10:54
